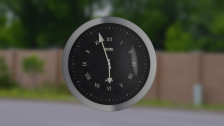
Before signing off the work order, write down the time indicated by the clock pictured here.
5:57
